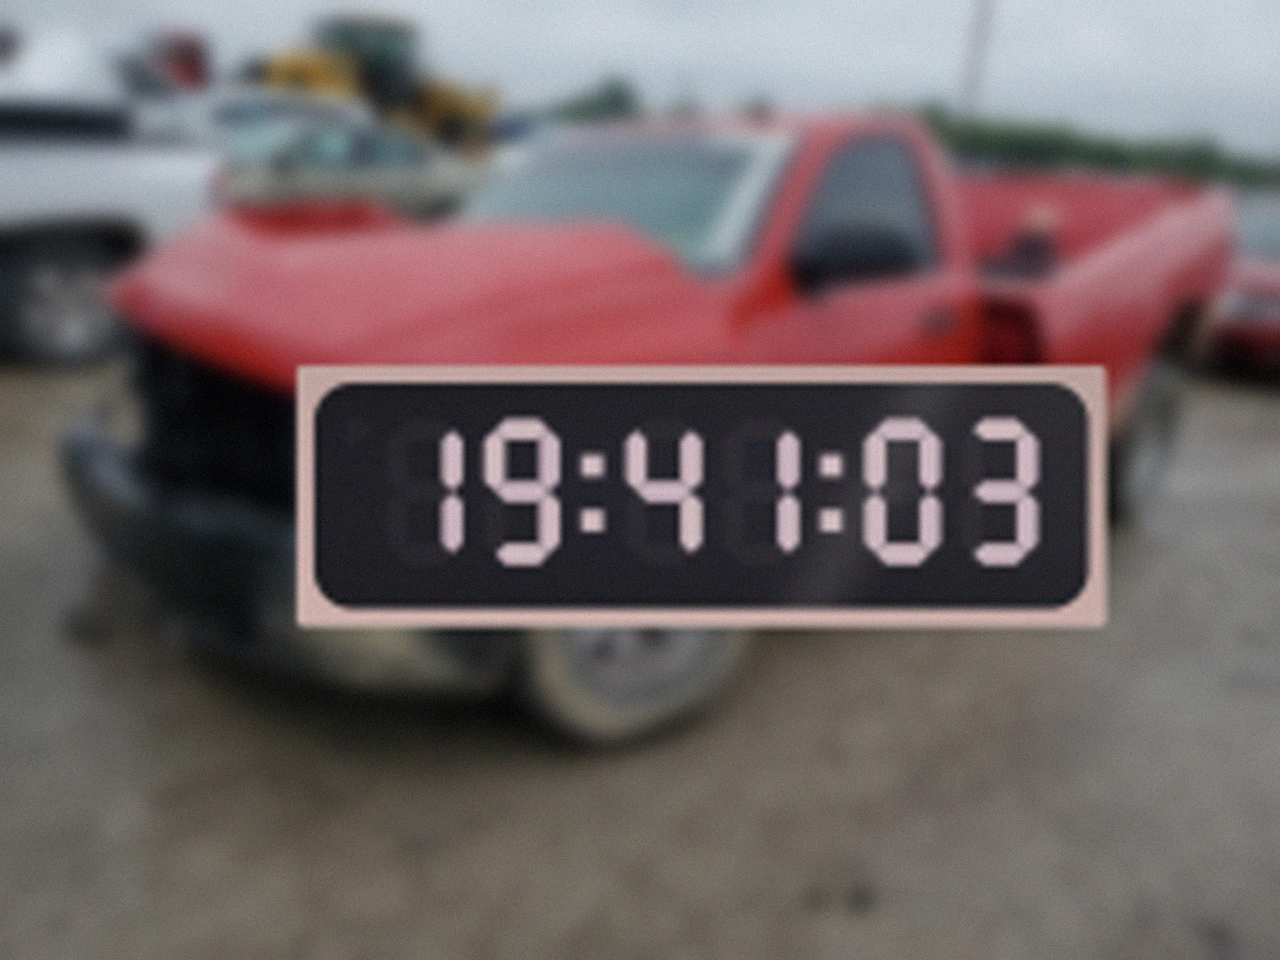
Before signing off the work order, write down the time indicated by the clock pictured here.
19:41:03
